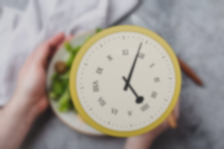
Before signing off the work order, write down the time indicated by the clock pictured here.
3:59
